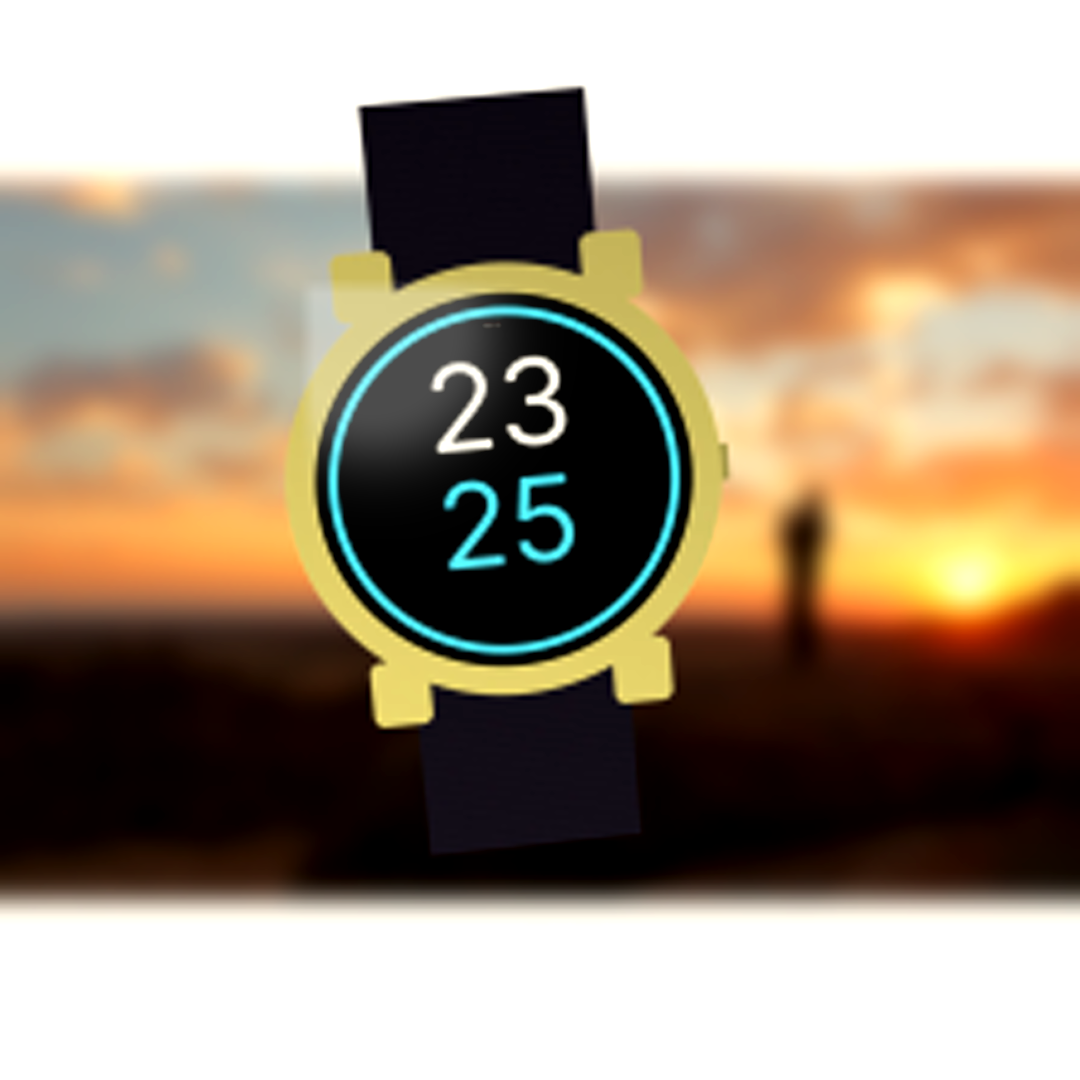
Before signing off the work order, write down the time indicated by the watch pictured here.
23:25
